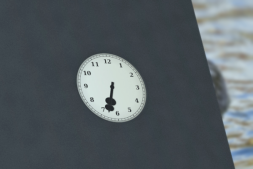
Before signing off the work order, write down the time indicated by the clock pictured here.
6:33
